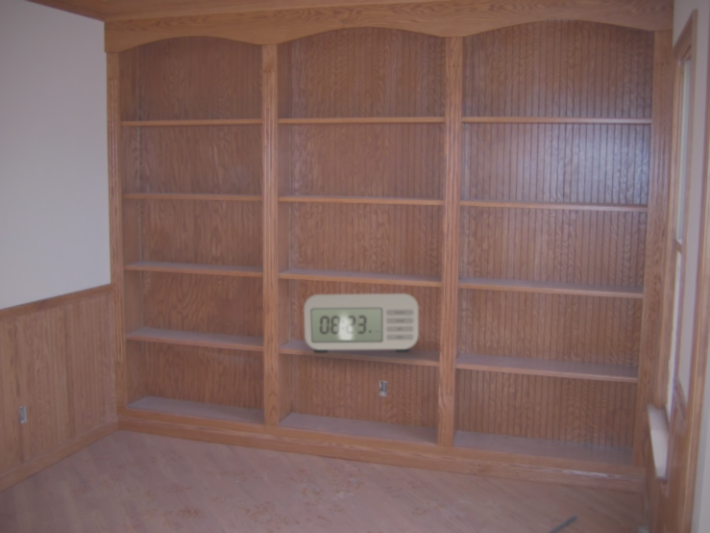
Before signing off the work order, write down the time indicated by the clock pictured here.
8:23
